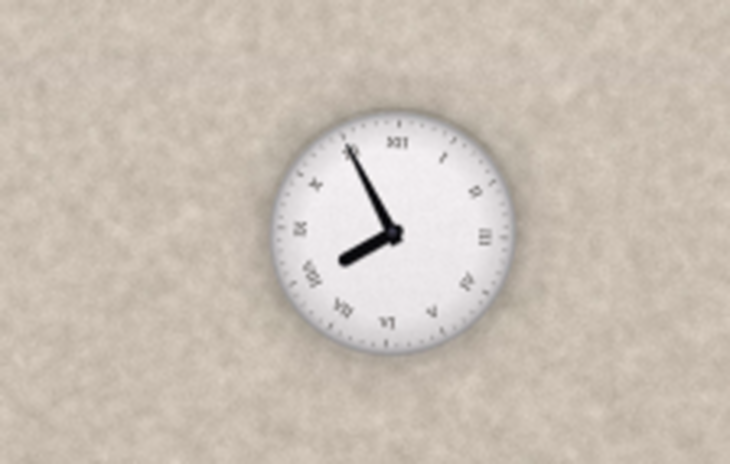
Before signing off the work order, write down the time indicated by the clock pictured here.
7:55
